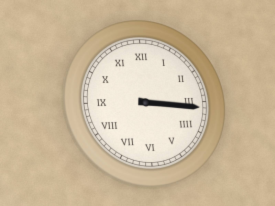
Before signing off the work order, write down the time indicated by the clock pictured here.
3:16
